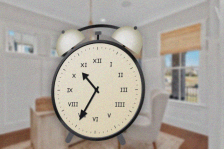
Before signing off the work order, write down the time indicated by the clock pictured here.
10:35
